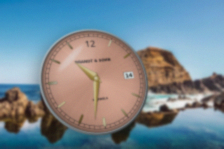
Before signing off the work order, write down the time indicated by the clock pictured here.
10:32
